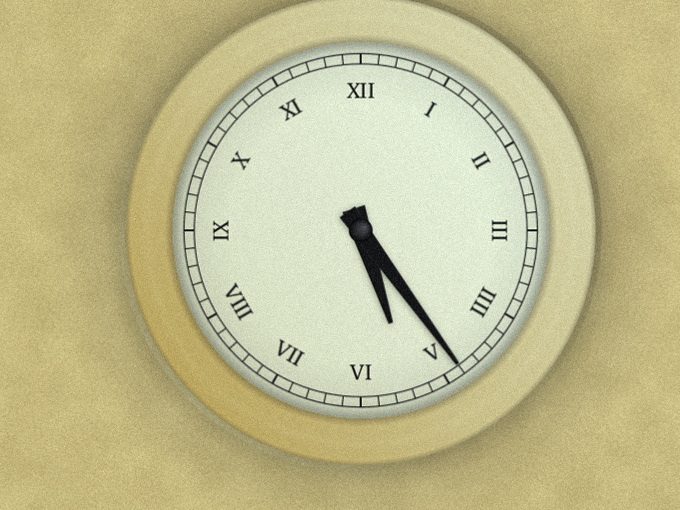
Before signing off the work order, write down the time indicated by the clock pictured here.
5:24
